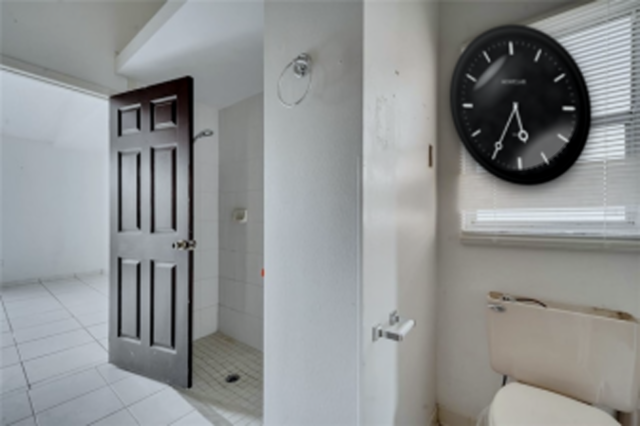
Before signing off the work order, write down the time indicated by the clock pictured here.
5:35
